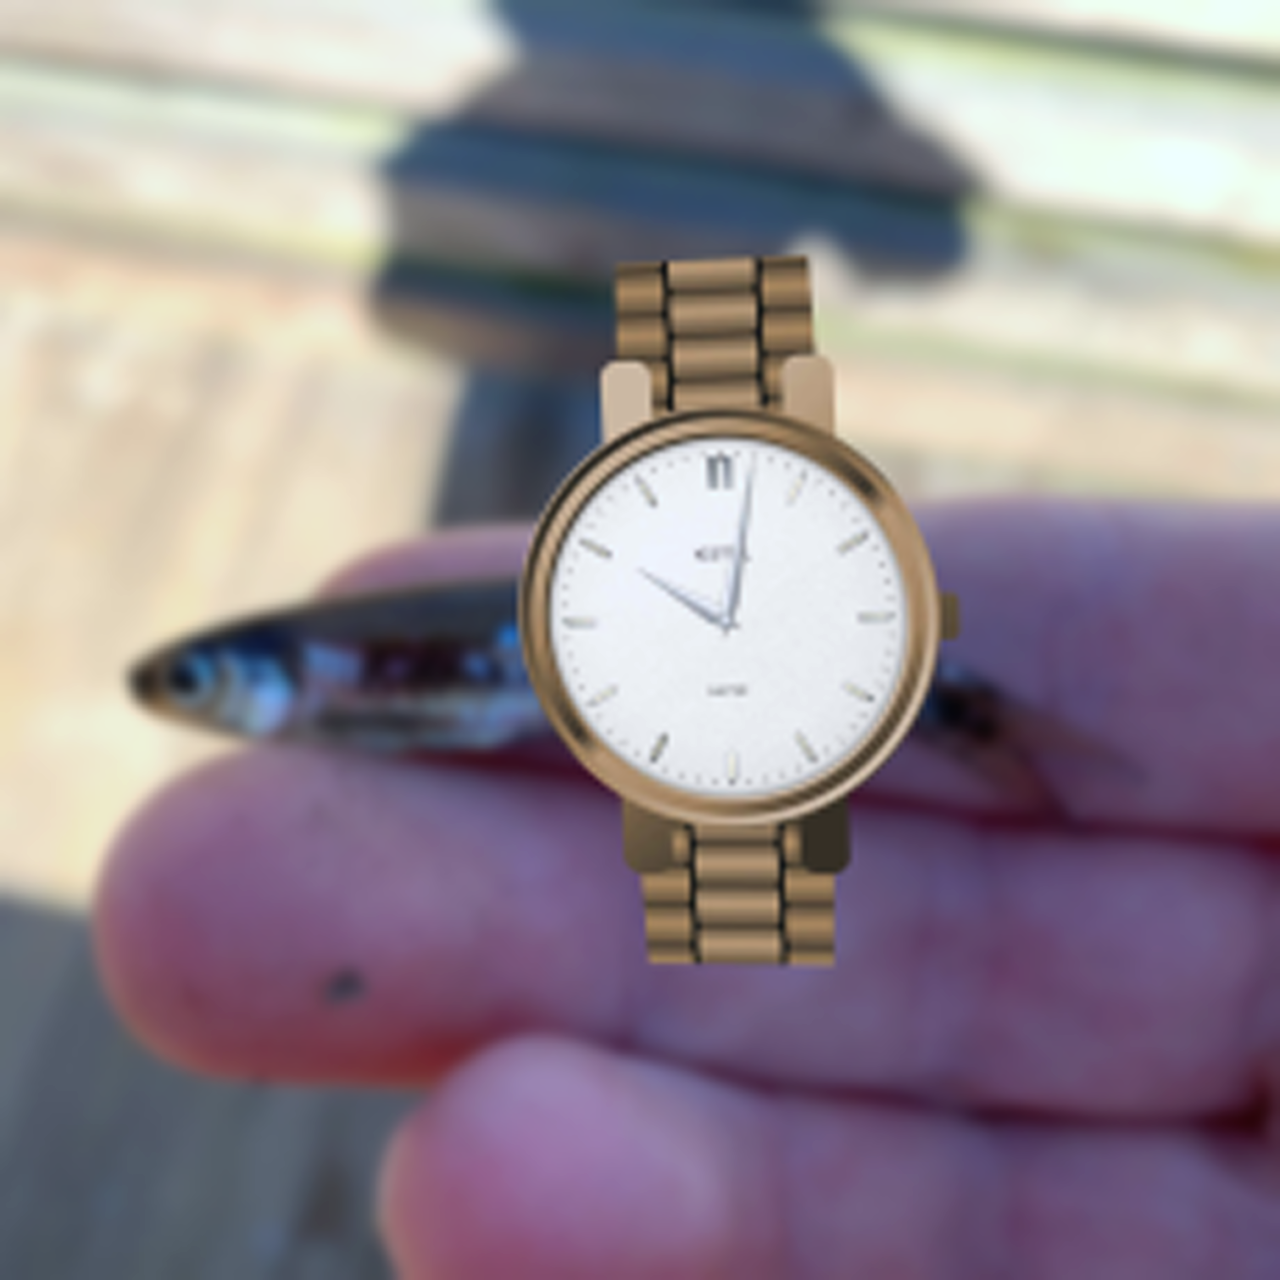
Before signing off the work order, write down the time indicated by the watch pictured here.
10:02
